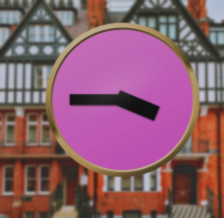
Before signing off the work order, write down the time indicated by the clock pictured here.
3:45
